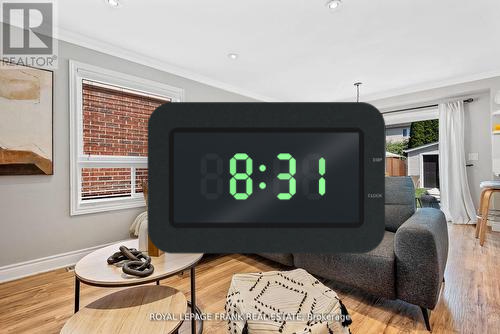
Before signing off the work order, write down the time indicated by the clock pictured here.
8:31
